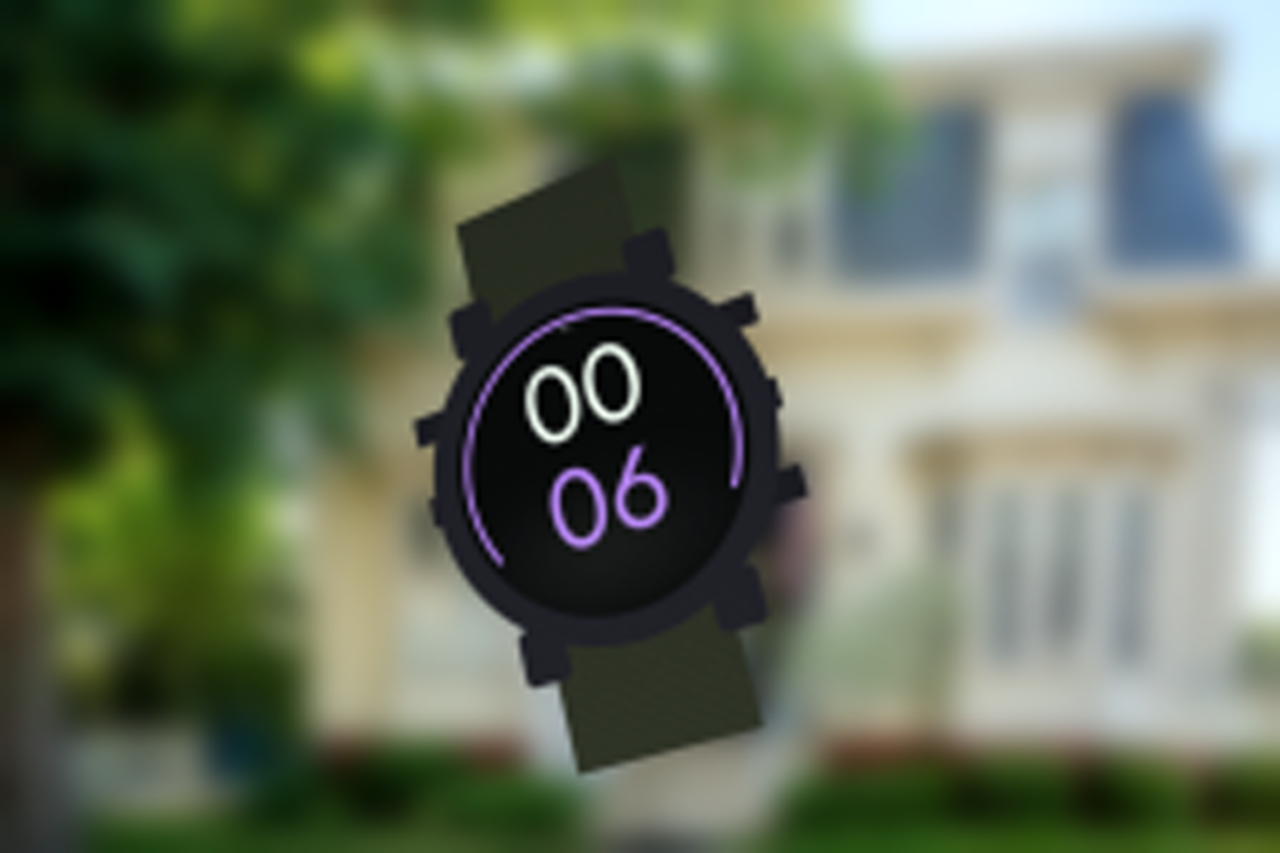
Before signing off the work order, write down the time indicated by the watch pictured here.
0:06
